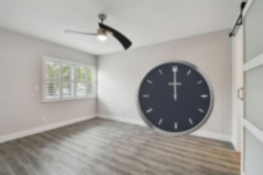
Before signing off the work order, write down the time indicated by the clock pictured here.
12:00
